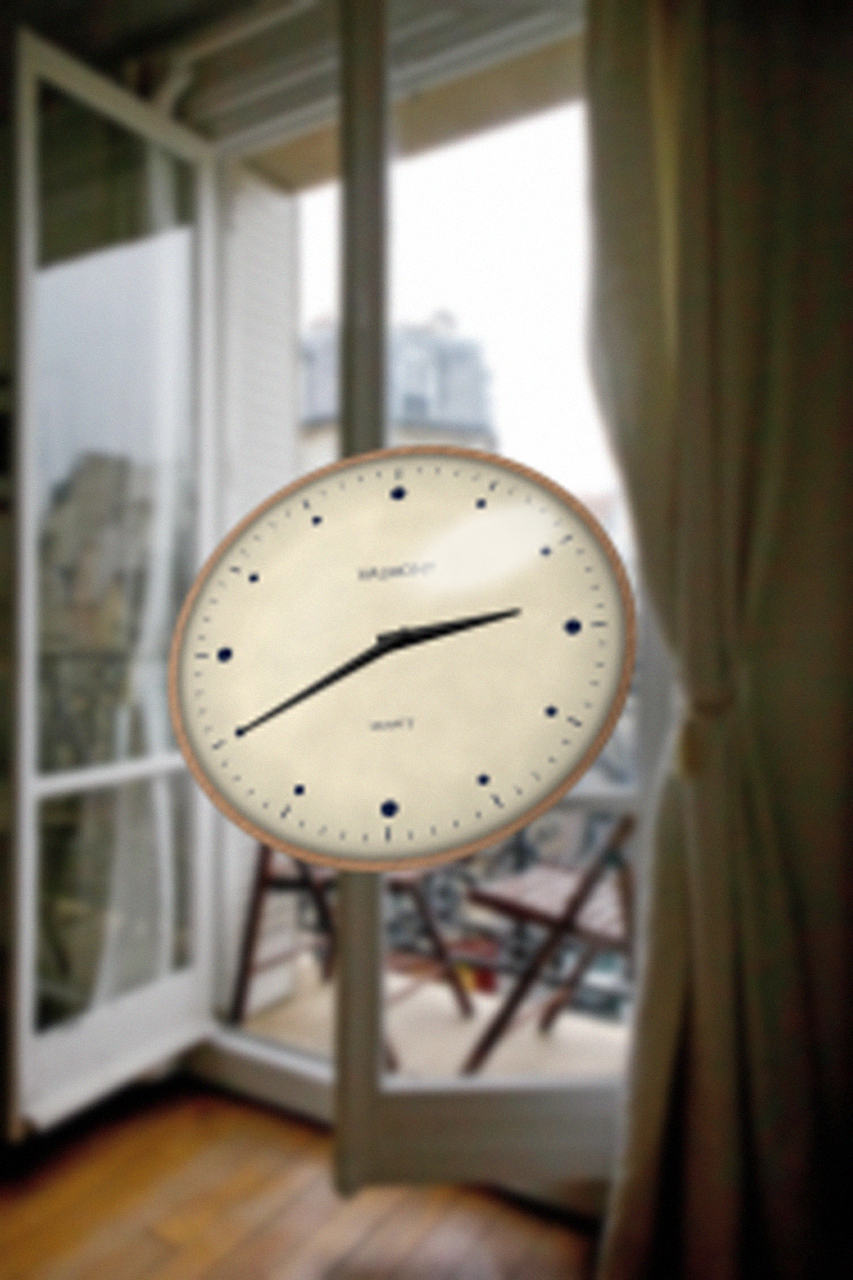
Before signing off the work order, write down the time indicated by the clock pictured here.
2:40
